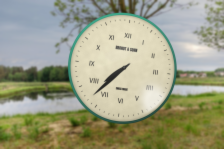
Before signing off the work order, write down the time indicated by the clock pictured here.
7:37
